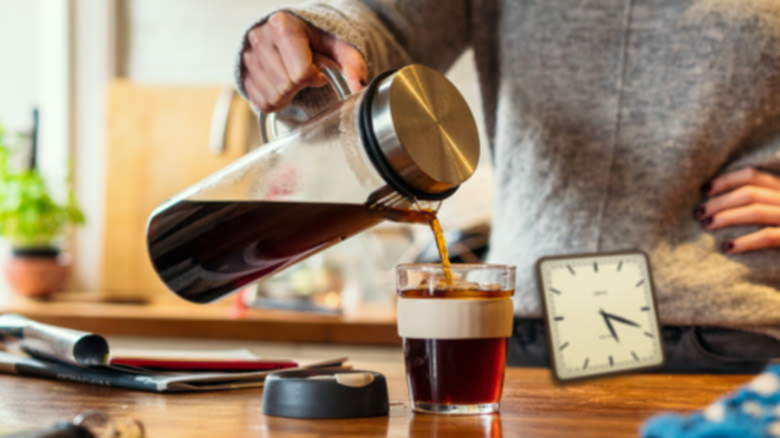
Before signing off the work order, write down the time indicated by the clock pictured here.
5:19
